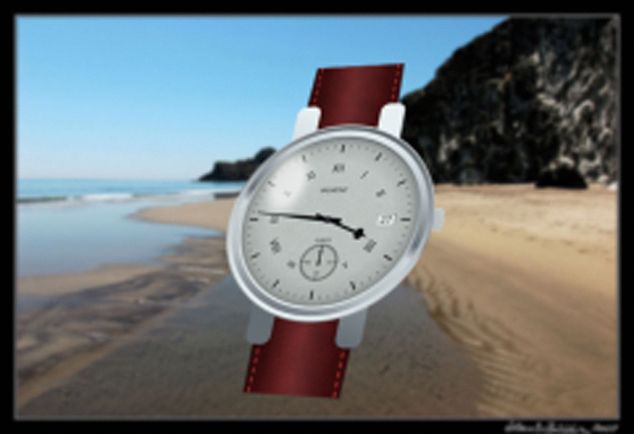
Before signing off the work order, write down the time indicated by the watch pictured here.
3:46
